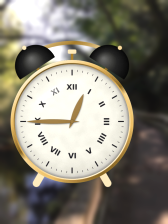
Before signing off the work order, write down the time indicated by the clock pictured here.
12:45
